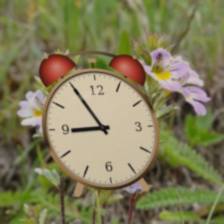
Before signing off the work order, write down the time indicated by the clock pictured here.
8:55
